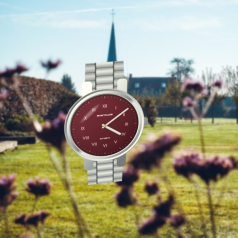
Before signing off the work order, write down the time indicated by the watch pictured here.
4:09
